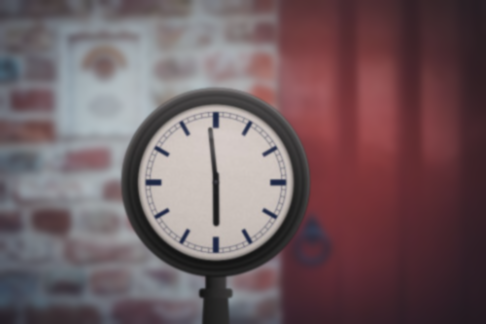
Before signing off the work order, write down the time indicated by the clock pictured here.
5:59
